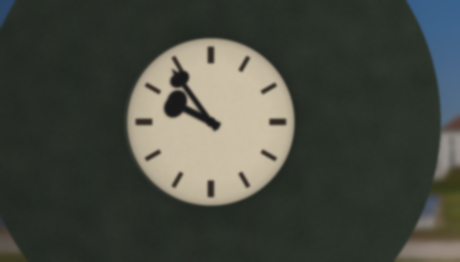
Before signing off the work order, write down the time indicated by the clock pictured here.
9:54
